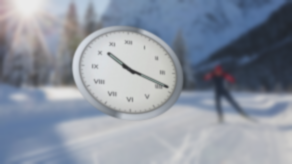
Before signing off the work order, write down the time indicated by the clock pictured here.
10:19
